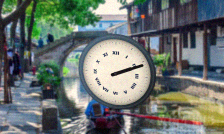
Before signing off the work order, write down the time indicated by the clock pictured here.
2:11
